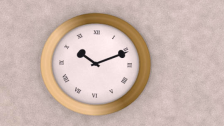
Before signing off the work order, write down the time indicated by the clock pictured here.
10:11
